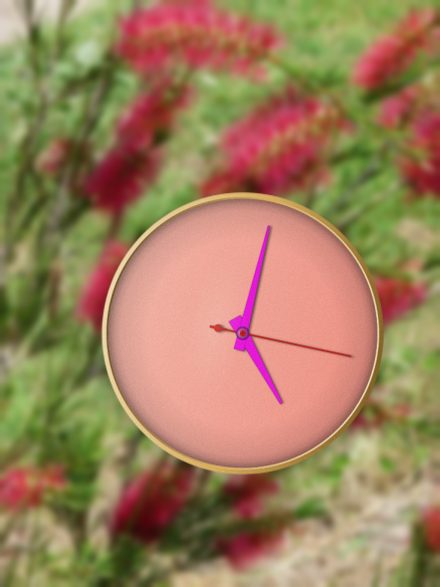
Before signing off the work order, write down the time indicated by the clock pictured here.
5:02:17
